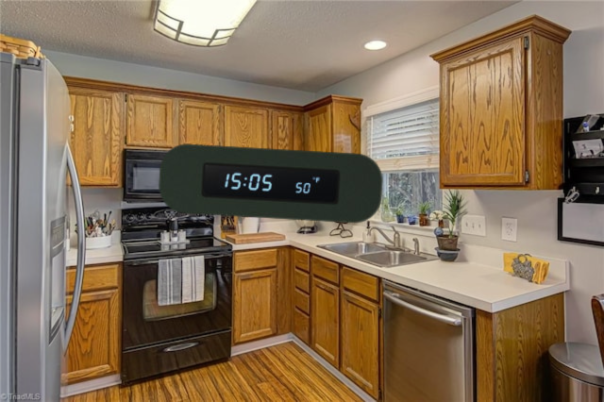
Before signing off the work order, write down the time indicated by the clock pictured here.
15:05
